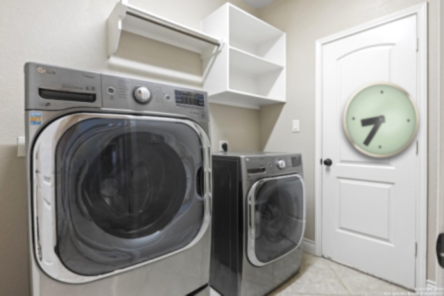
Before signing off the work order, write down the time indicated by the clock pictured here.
8:35
